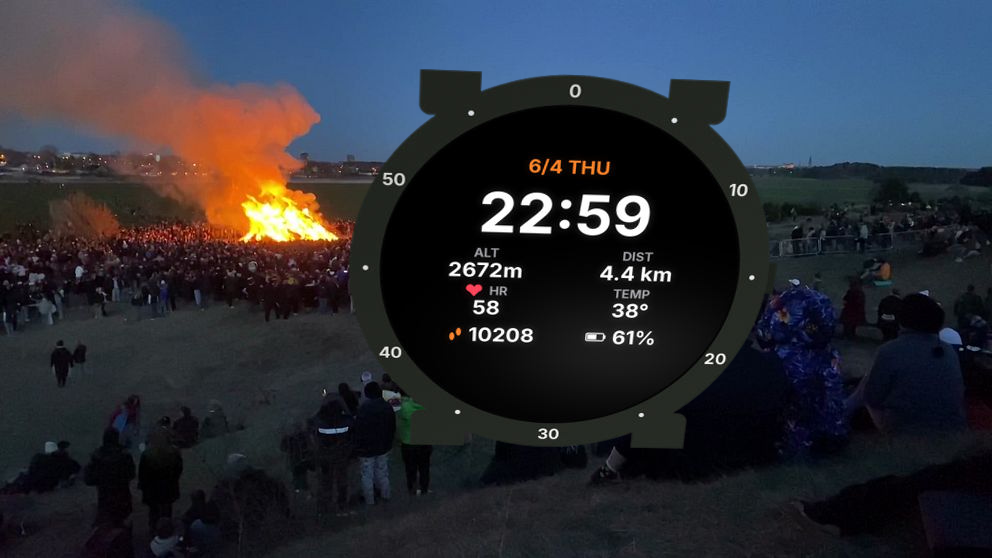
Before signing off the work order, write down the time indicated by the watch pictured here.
22:59
